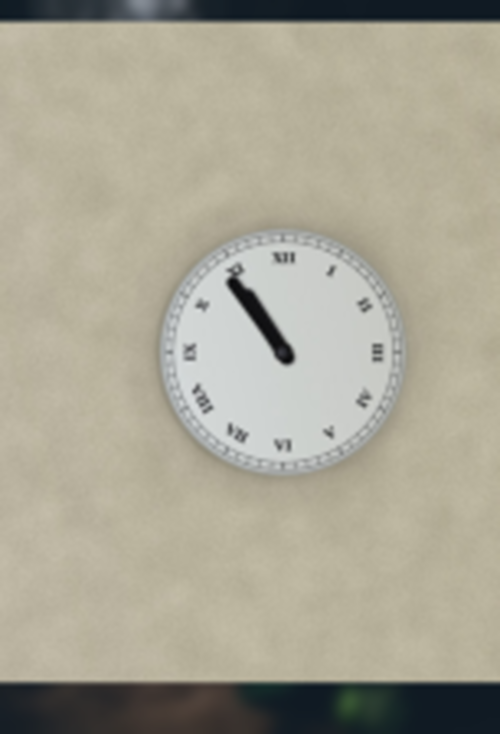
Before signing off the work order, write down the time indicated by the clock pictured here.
10:54
